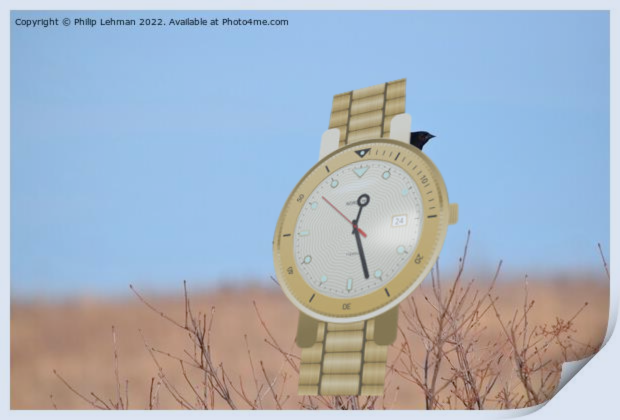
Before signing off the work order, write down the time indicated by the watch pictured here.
12:26:52
